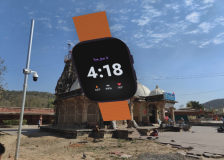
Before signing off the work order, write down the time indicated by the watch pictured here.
4:18
